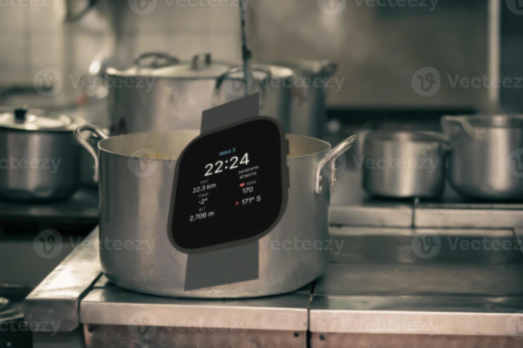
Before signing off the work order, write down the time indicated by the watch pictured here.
22:24
